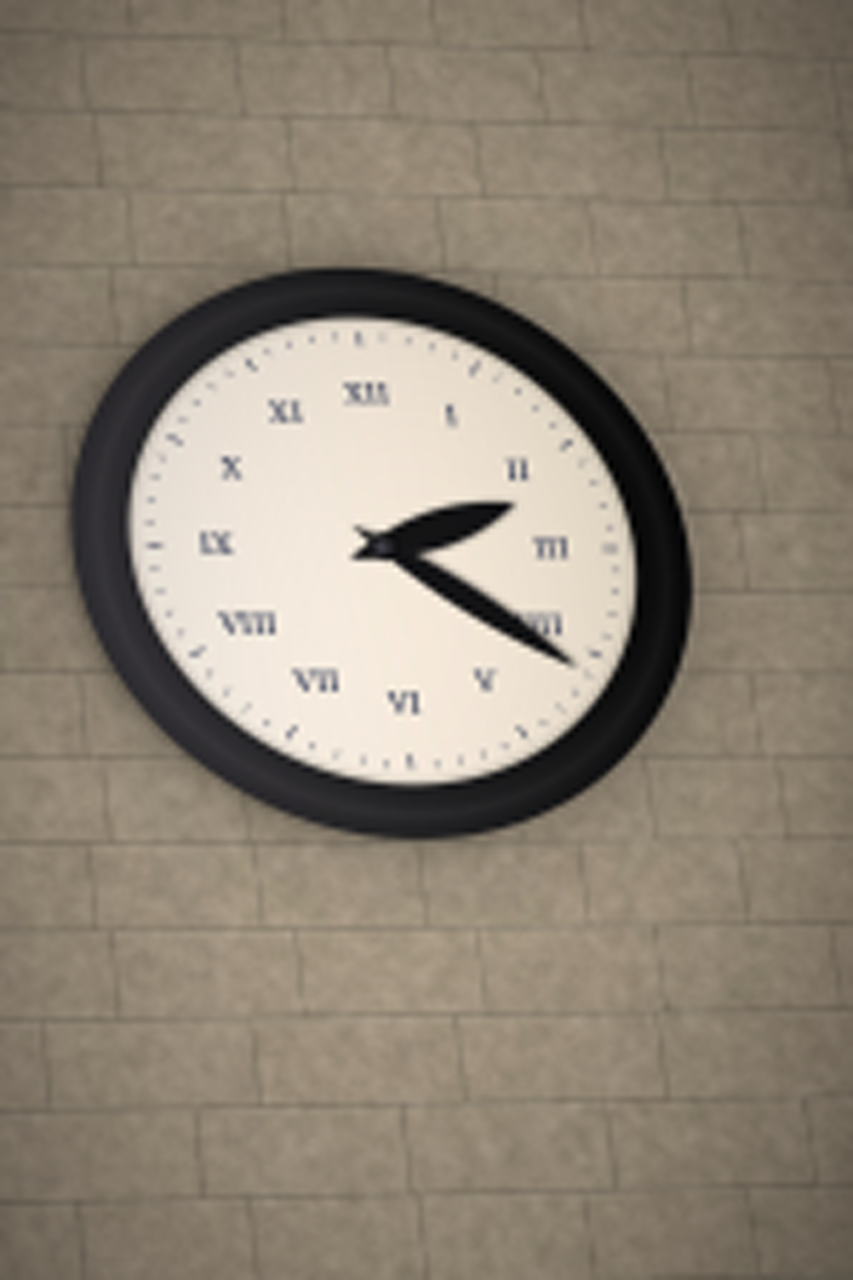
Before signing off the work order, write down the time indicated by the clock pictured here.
2:21
